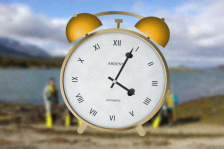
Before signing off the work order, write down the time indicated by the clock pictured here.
4:04
